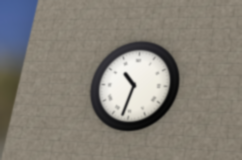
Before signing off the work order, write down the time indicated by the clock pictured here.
10:32
